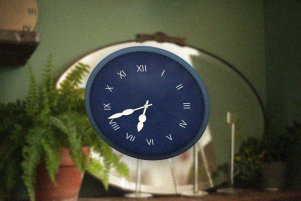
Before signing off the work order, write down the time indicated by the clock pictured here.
6:42
